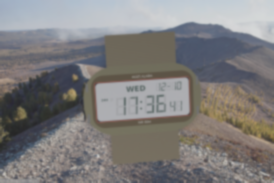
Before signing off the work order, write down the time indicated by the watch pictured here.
17:36
